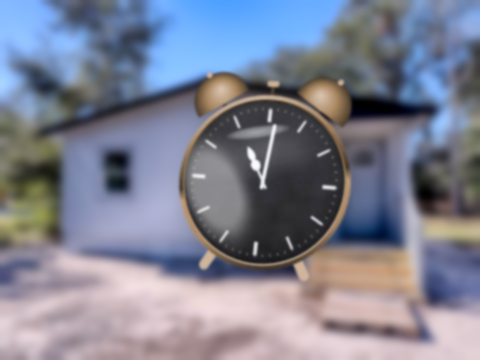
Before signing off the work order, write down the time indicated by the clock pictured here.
11:01
